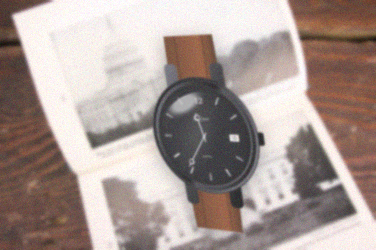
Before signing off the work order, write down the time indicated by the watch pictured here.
11:36
